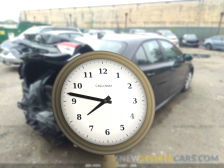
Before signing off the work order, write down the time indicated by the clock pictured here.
7:47
